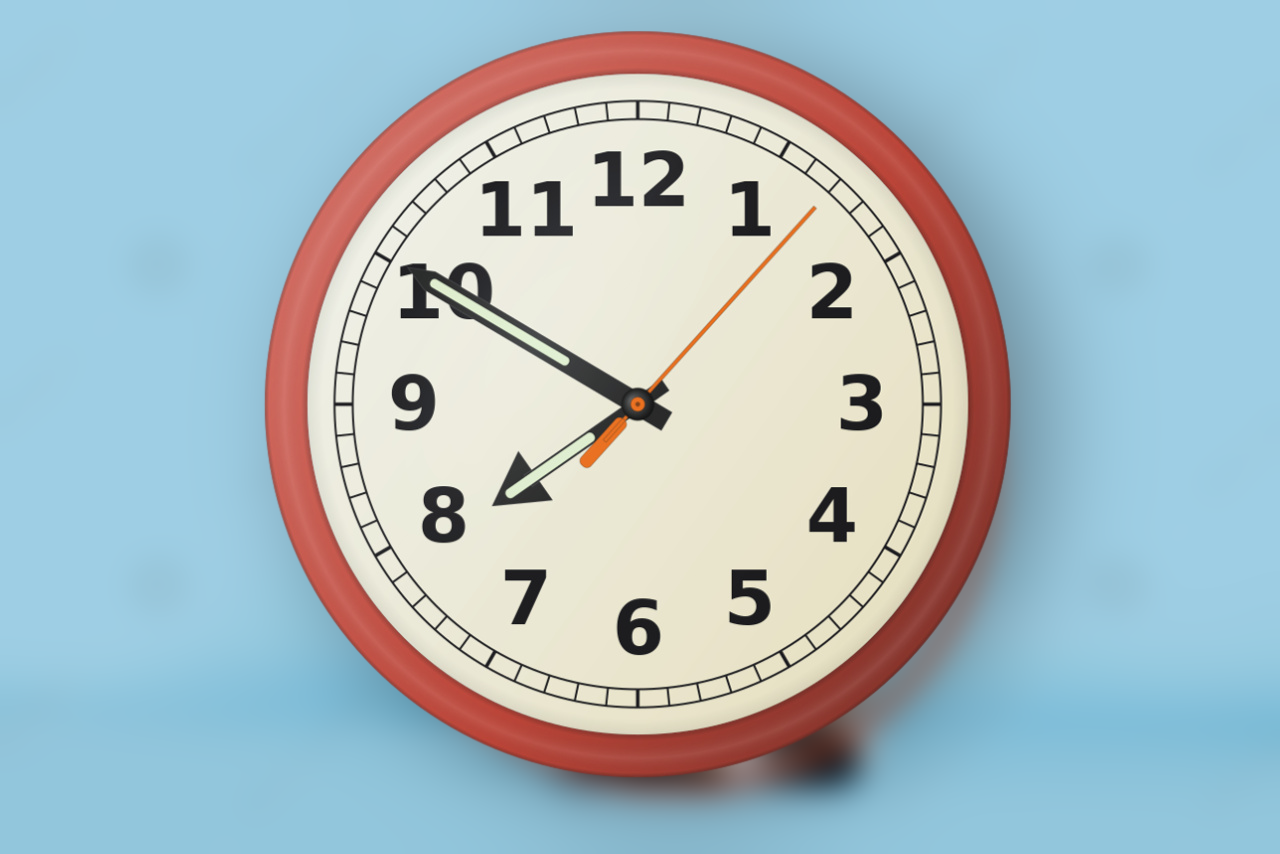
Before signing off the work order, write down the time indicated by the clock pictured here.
7:50:07
